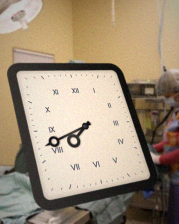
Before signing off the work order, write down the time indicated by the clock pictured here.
7:42
